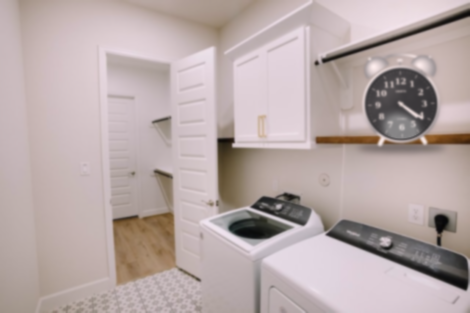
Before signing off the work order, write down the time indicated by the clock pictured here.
4:21
